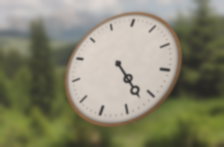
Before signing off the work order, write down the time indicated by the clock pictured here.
4:22
